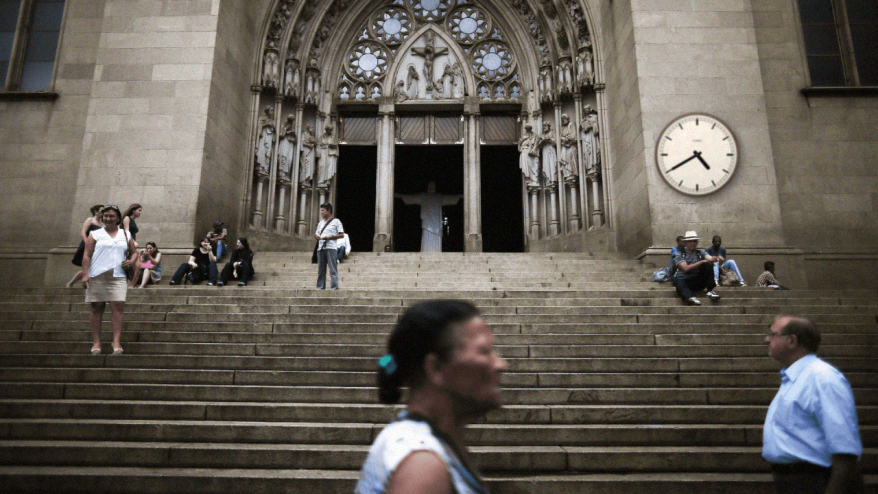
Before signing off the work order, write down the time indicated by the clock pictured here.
4:40
